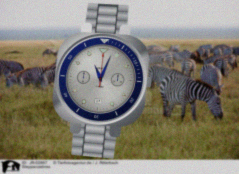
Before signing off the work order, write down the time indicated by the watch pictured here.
11:03
